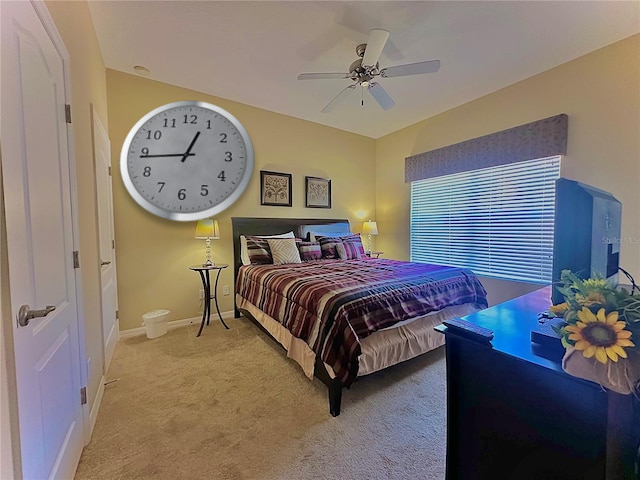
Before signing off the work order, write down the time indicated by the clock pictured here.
12:44
